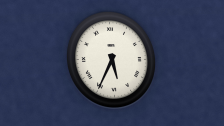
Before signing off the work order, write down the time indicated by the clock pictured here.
5:35
